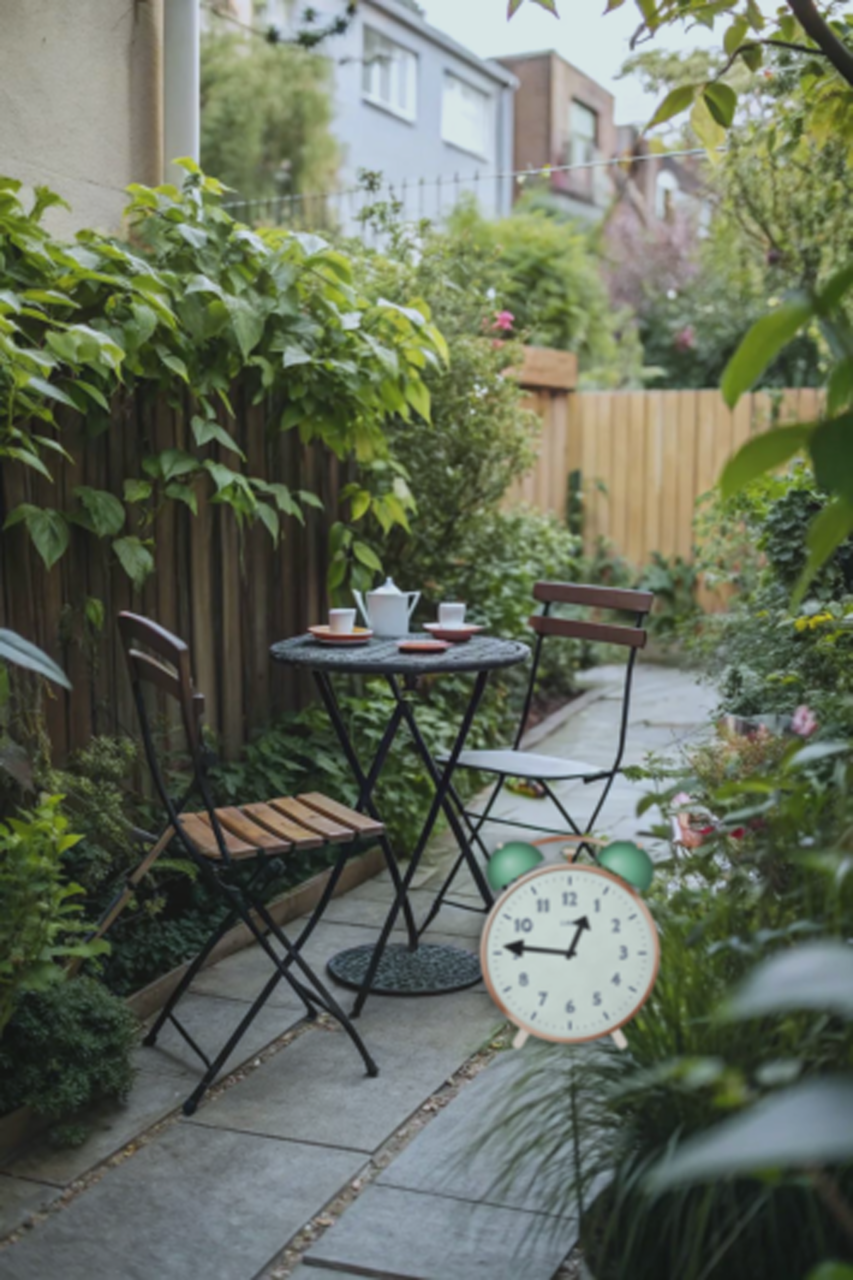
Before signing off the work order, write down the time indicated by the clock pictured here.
12:46
